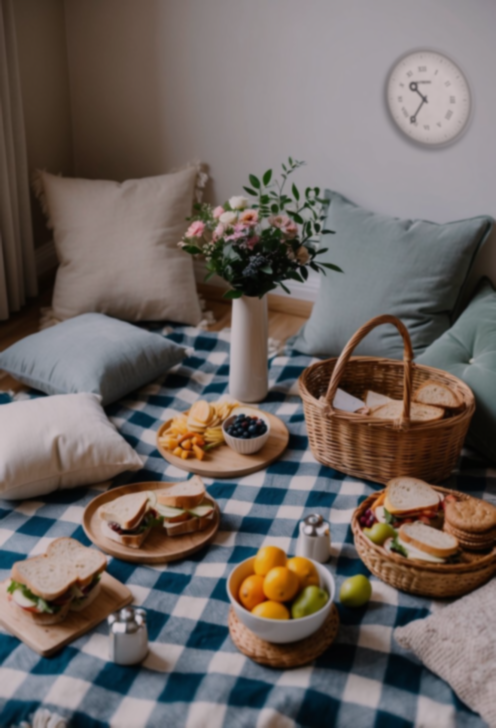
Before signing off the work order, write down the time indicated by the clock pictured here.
10:36
